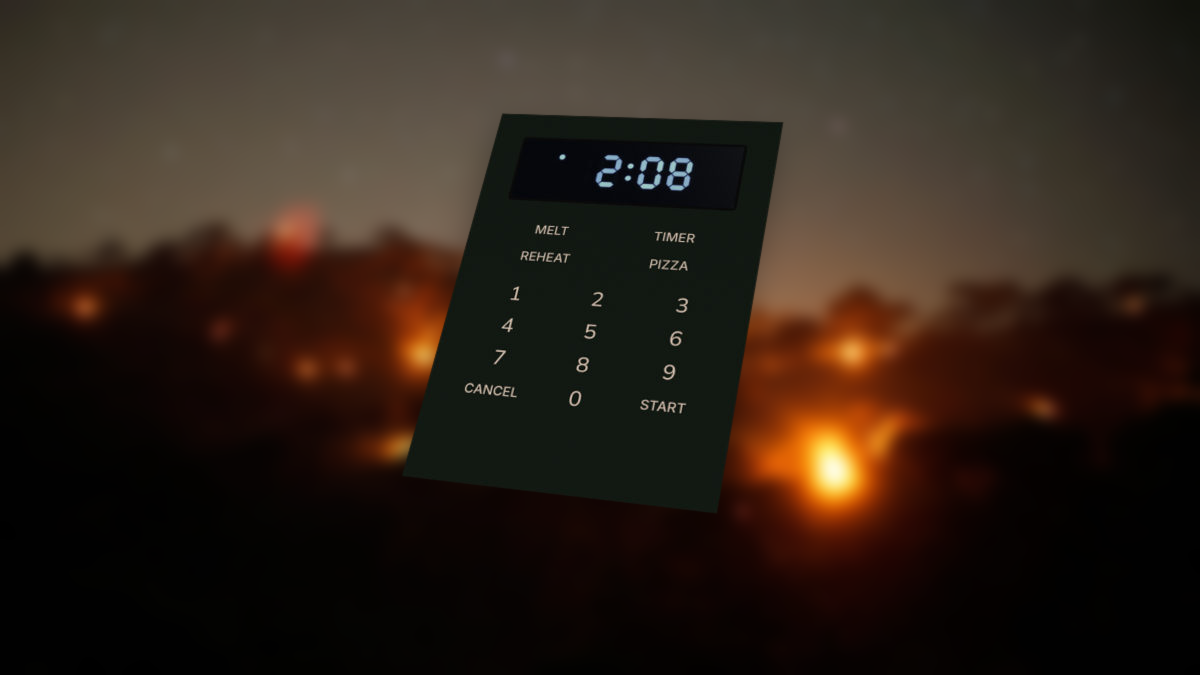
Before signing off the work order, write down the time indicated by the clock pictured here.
2:08
